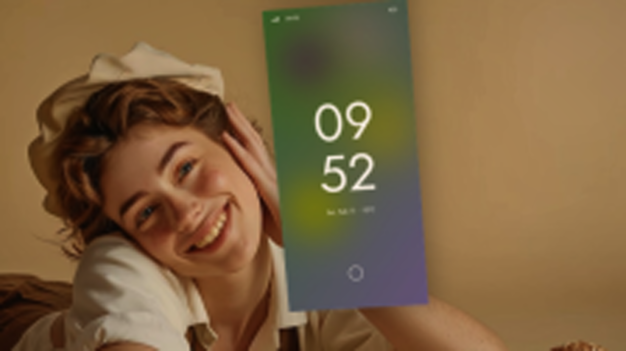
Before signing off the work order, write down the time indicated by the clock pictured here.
9:52
